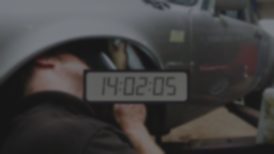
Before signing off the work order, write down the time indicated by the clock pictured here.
14:02:05
